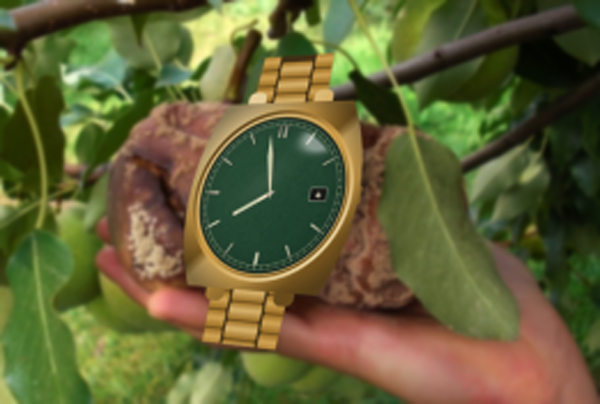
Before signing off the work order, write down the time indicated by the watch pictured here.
7:58
